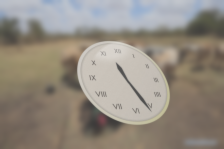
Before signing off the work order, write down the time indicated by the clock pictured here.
11:26
